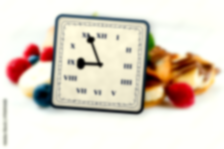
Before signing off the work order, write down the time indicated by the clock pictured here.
8:56
